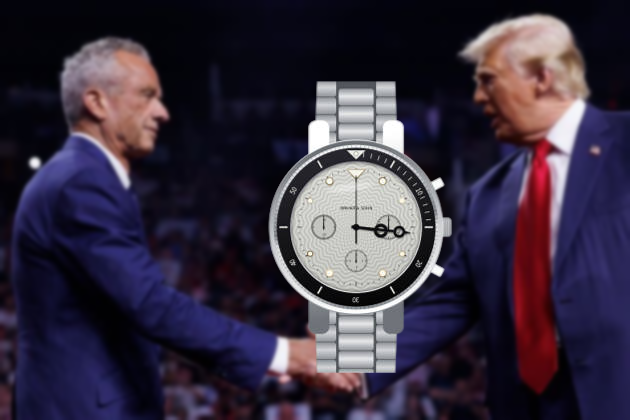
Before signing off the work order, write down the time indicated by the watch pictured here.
3:16
